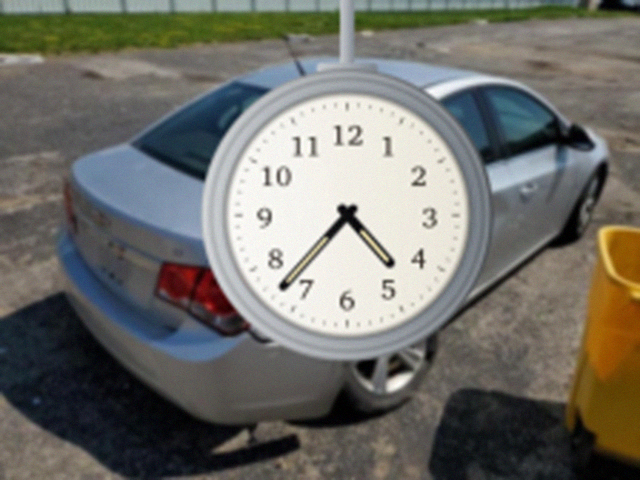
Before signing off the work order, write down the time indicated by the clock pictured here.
4:37
